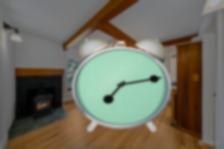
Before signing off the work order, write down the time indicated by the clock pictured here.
7:13
